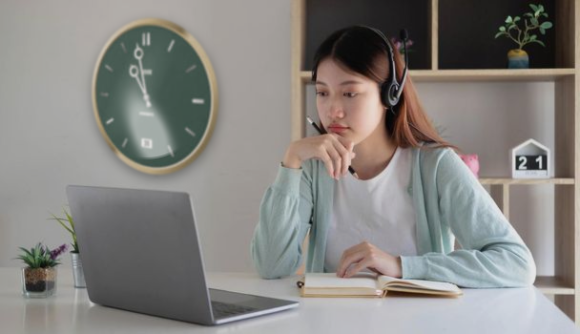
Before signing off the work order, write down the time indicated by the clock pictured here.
10:58
